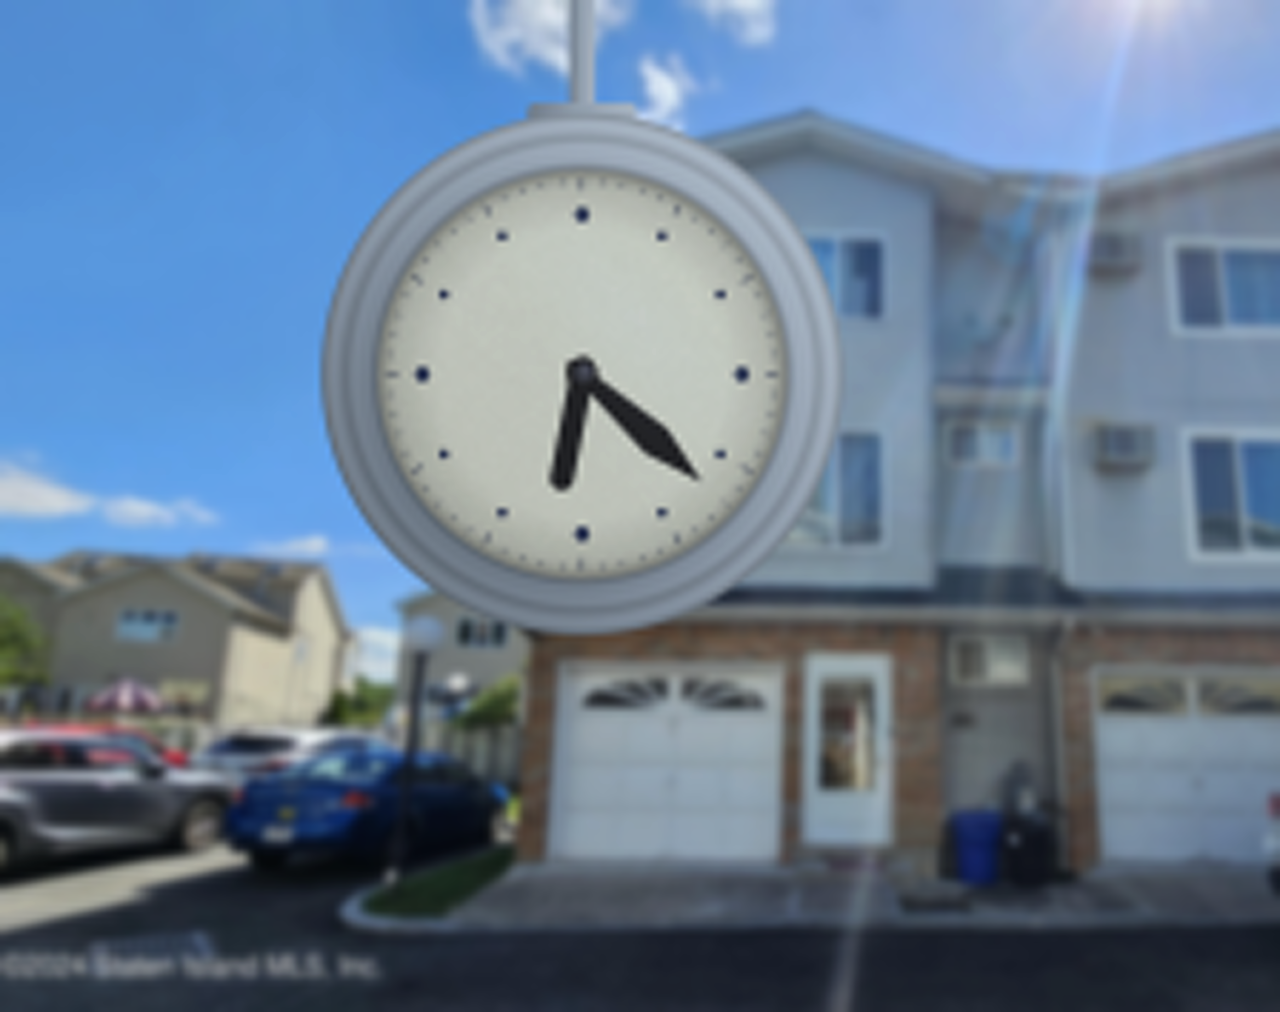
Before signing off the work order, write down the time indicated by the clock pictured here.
6:22
